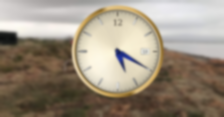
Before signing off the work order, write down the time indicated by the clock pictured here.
5:20
